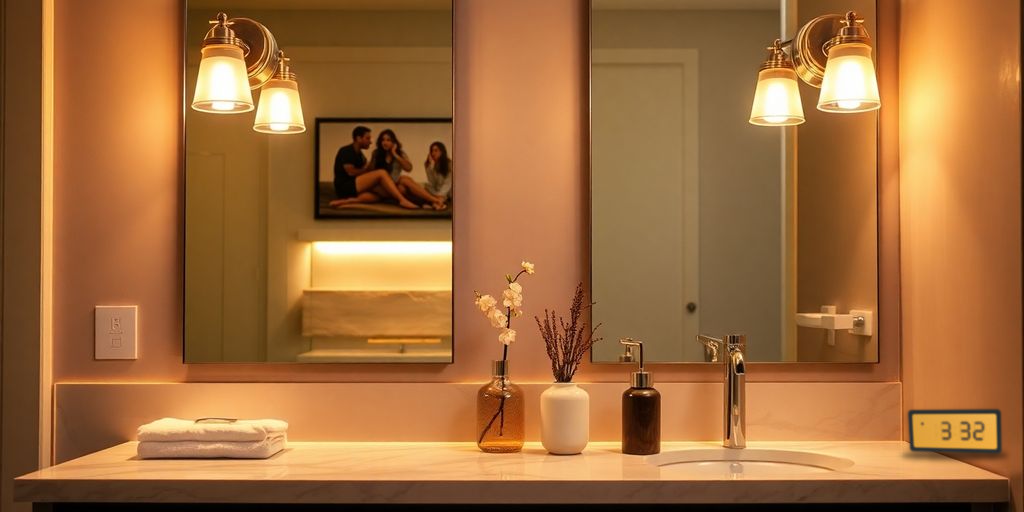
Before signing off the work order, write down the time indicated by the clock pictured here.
3:32
